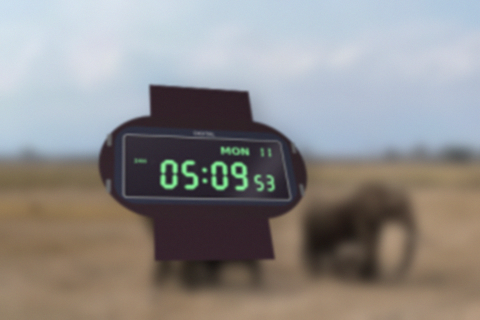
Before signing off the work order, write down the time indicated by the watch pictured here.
5:09:53
